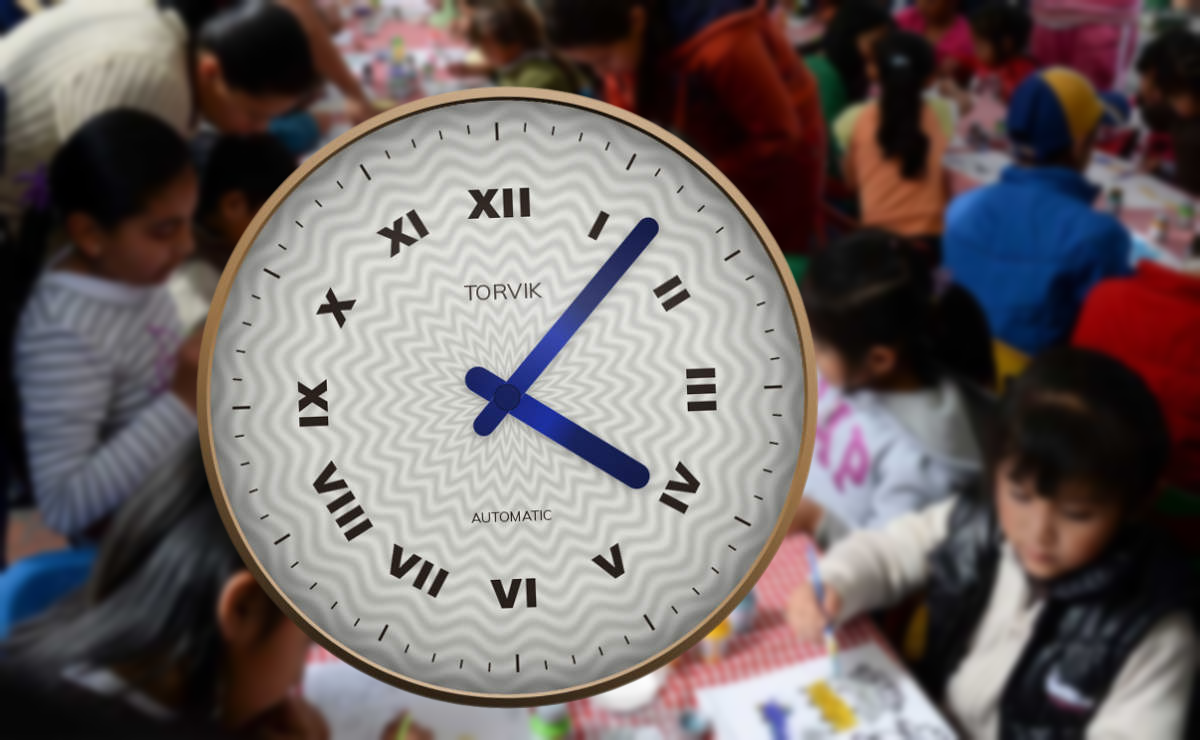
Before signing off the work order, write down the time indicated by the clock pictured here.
4:07
